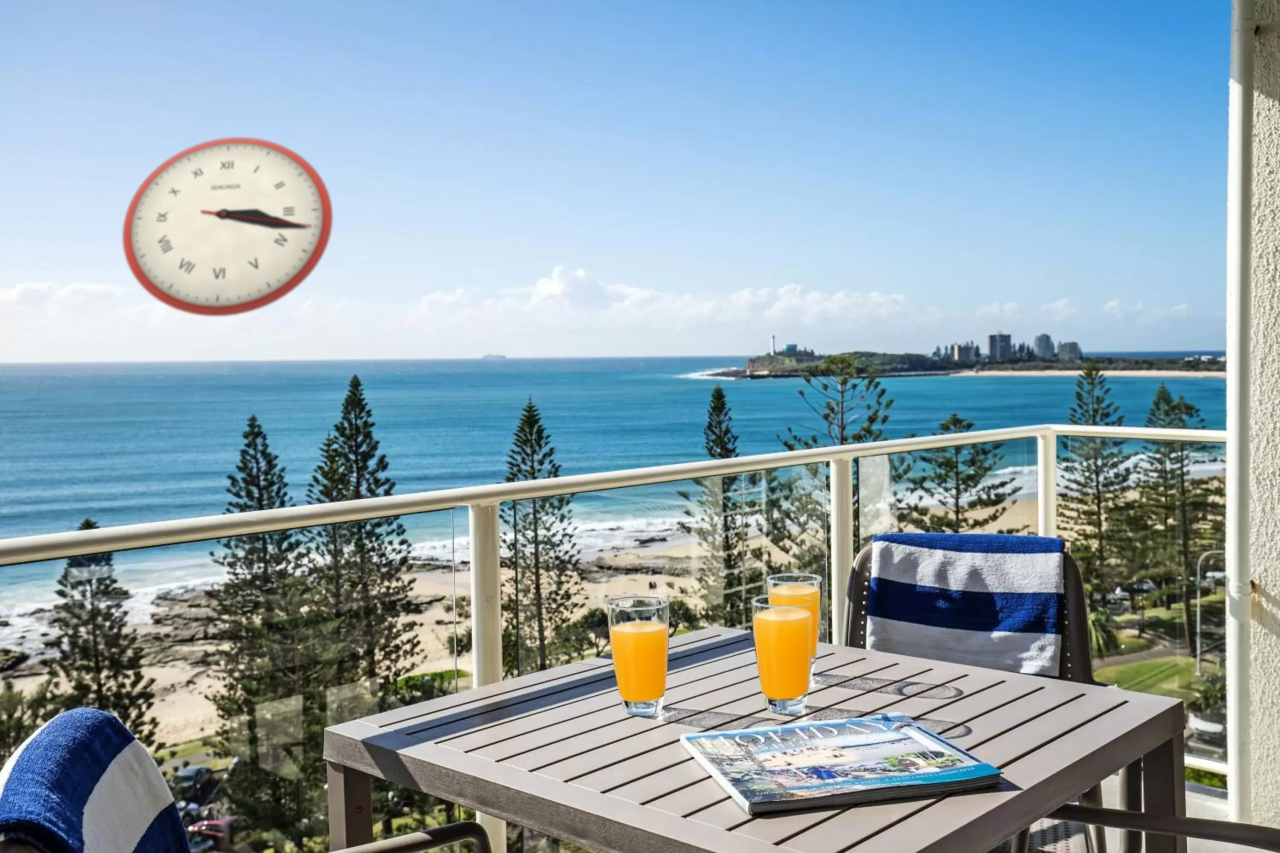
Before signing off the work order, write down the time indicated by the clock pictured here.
3:17:17
